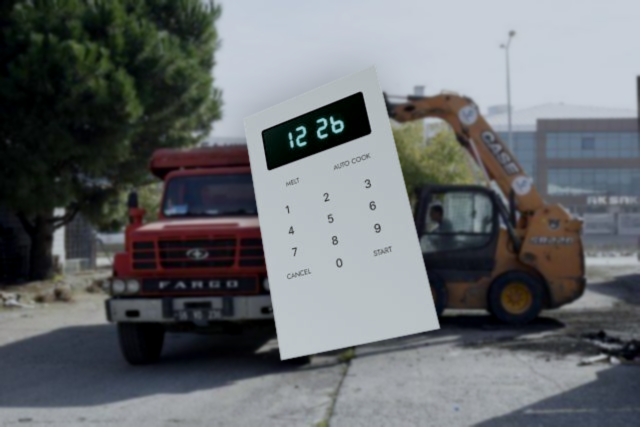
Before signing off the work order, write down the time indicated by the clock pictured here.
12:26
